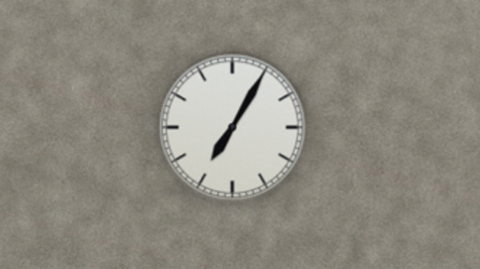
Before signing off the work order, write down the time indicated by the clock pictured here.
7:05
